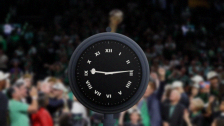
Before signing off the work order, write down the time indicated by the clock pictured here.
9:14
